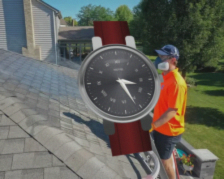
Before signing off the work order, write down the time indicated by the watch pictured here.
3:26
